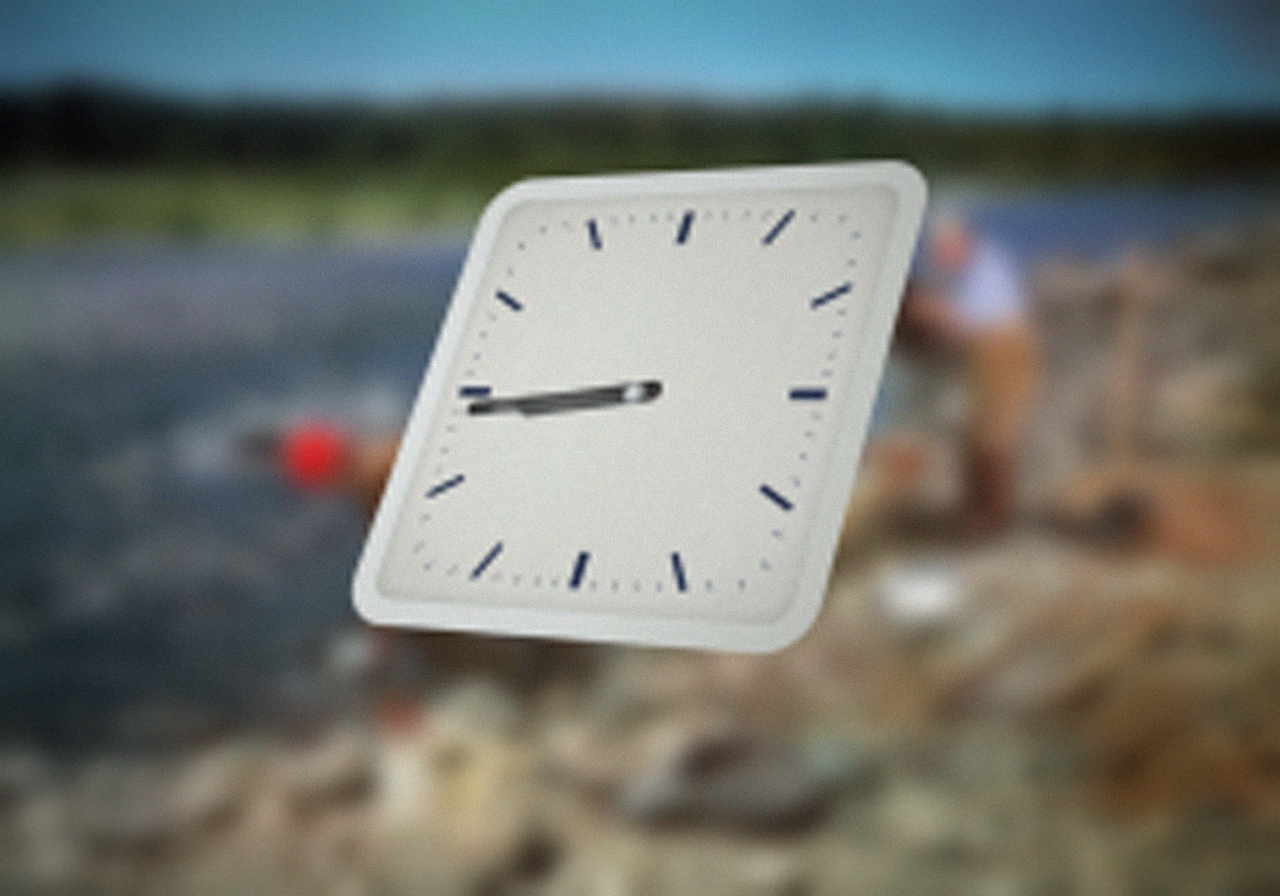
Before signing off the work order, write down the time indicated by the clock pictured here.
8:44
